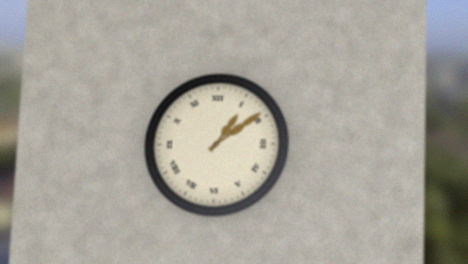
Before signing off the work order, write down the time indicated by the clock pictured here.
1:09
